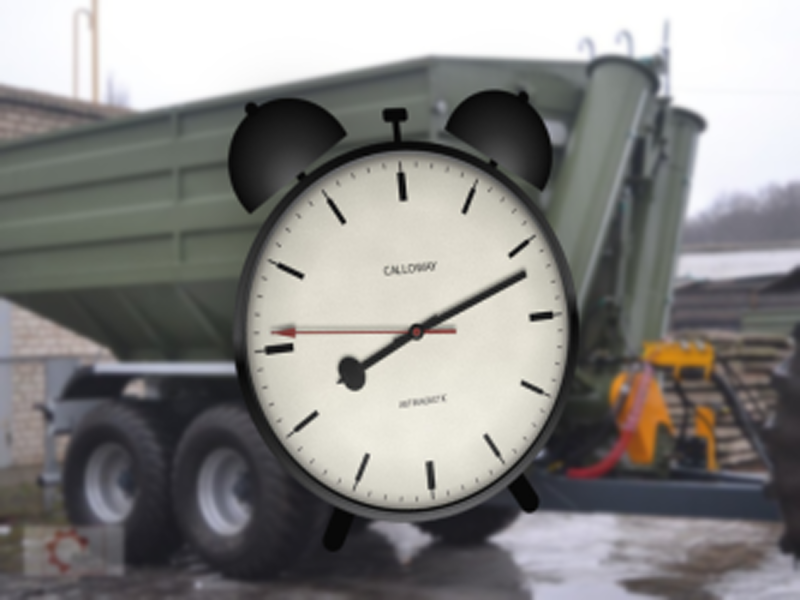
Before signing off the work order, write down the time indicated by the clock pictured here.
8:11:46
